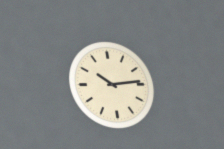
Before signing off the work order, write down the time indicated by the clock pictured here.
10:14
